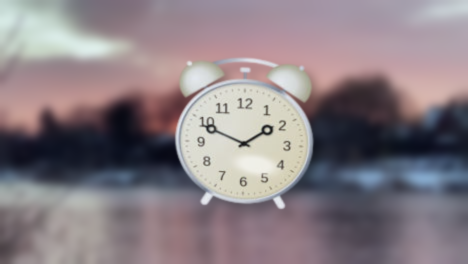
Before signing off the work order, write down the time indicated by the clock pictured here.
1:49
